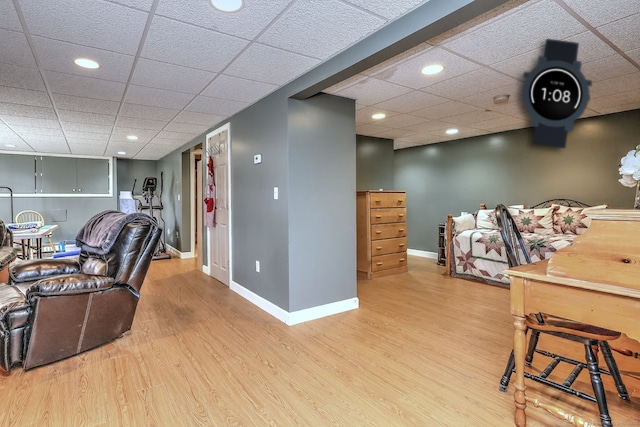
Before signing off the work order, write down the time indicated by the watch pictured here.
1:08
